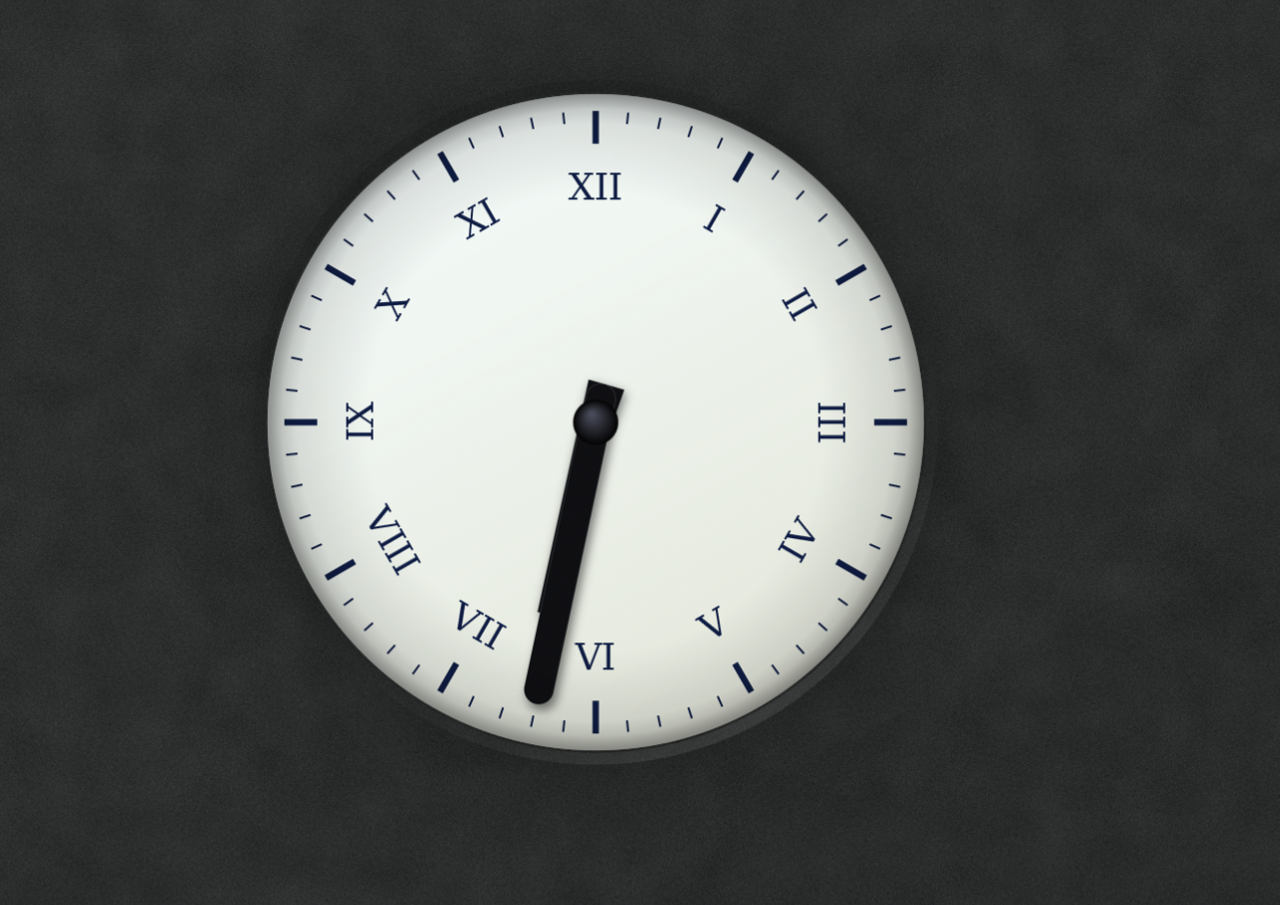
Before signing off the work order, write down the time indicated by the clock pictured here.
6:32
